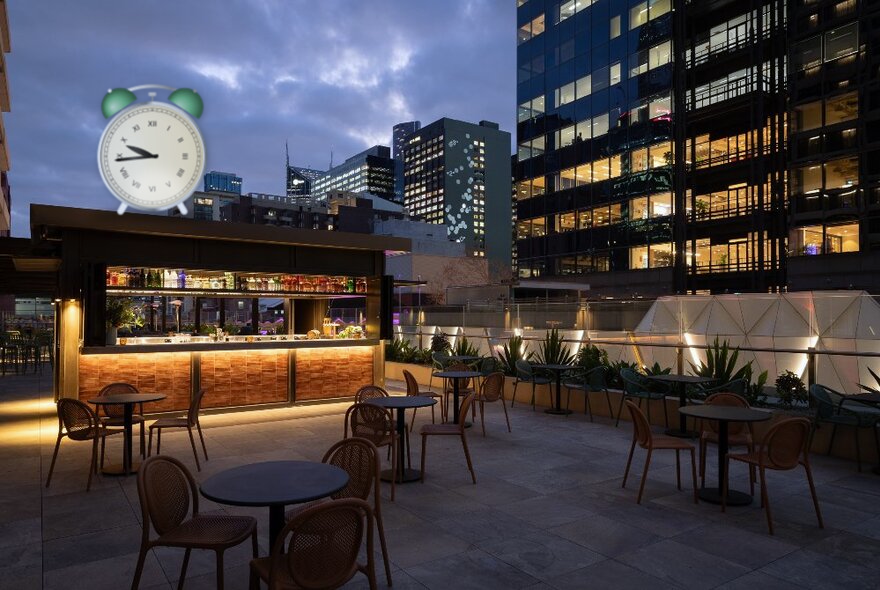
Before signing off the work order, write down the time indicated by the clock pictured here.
9:44
